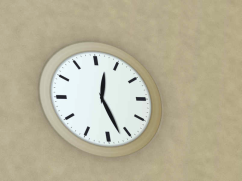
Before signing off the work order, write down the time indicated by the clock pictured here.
12:27
